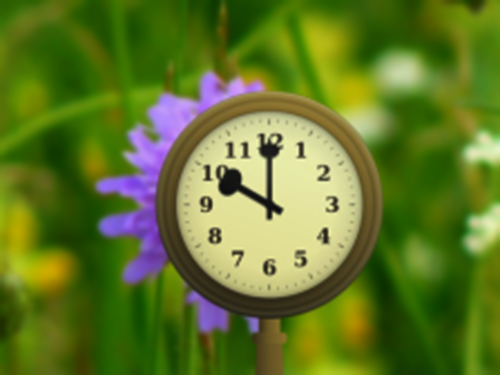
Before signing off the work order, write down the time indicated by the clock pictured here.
10:00
